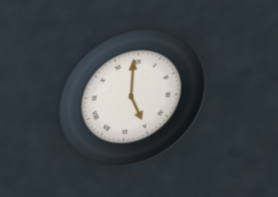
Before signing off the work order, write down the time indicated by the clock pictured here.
4:59
